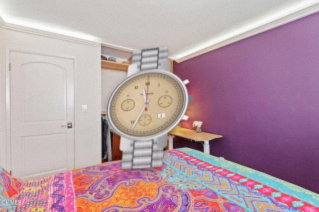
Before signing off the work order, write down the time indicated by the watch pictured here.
11:34
